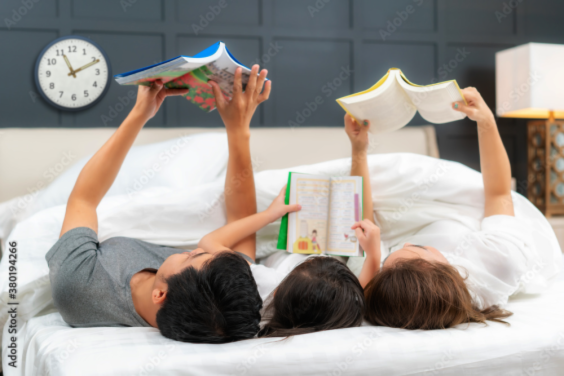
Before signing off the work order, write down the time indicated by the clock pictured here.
11:11
